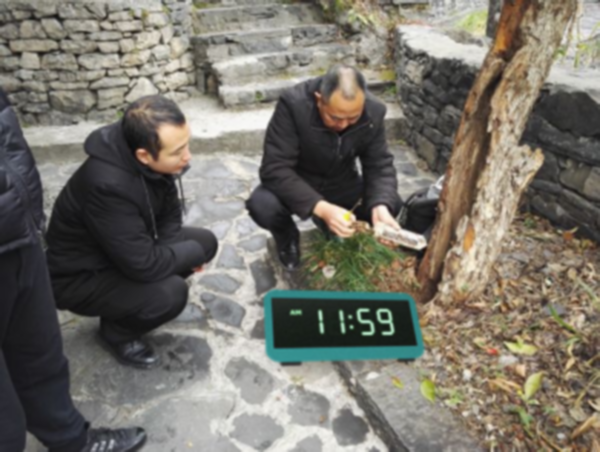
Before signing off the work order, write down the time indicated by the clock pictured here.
11:59
